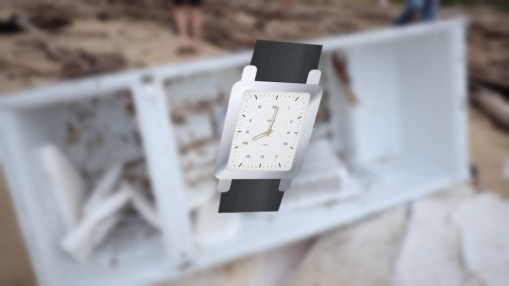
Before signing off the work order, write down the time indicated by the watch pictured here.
8:01
